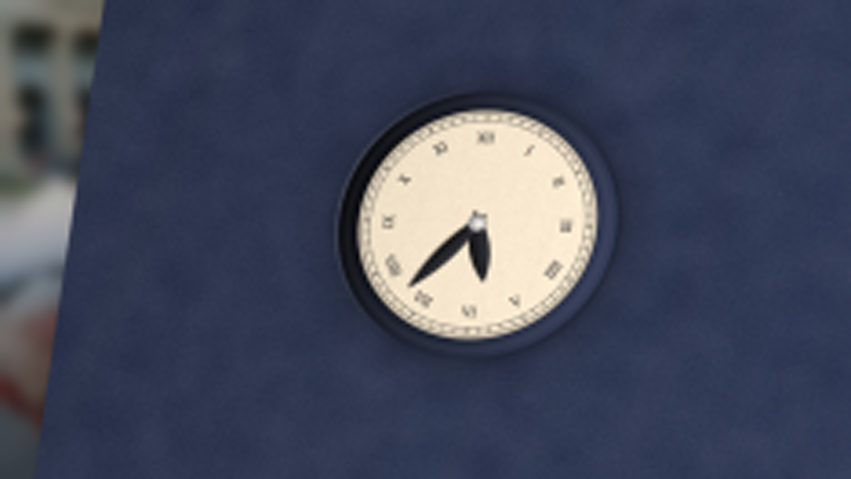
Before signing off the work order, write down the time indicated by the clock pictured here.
5:37
